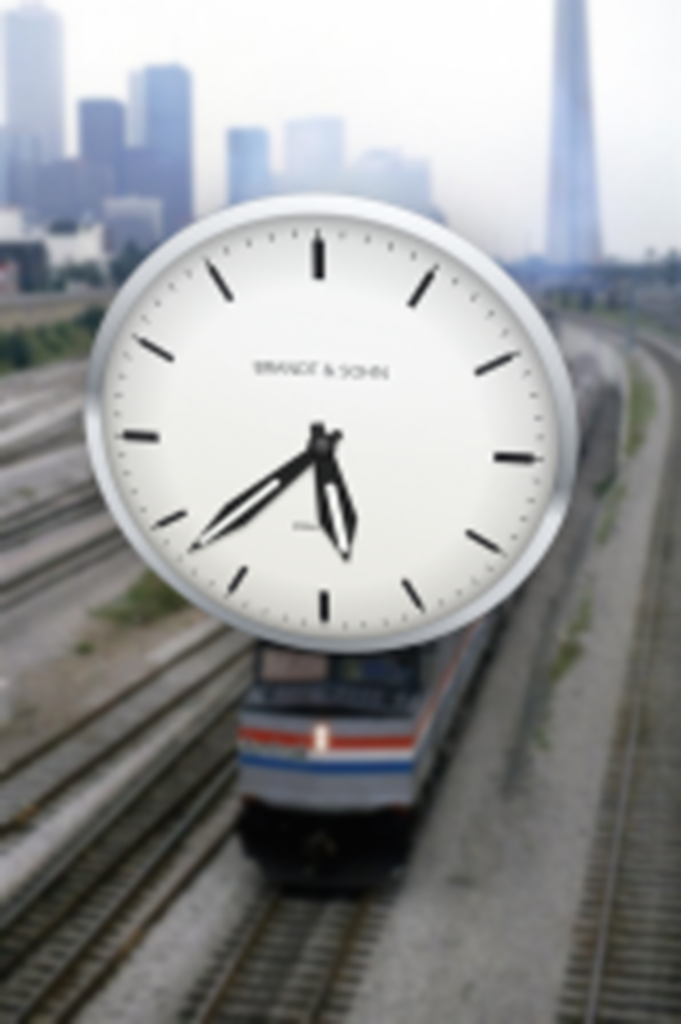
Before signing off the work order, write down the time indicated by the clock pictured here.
5:38
